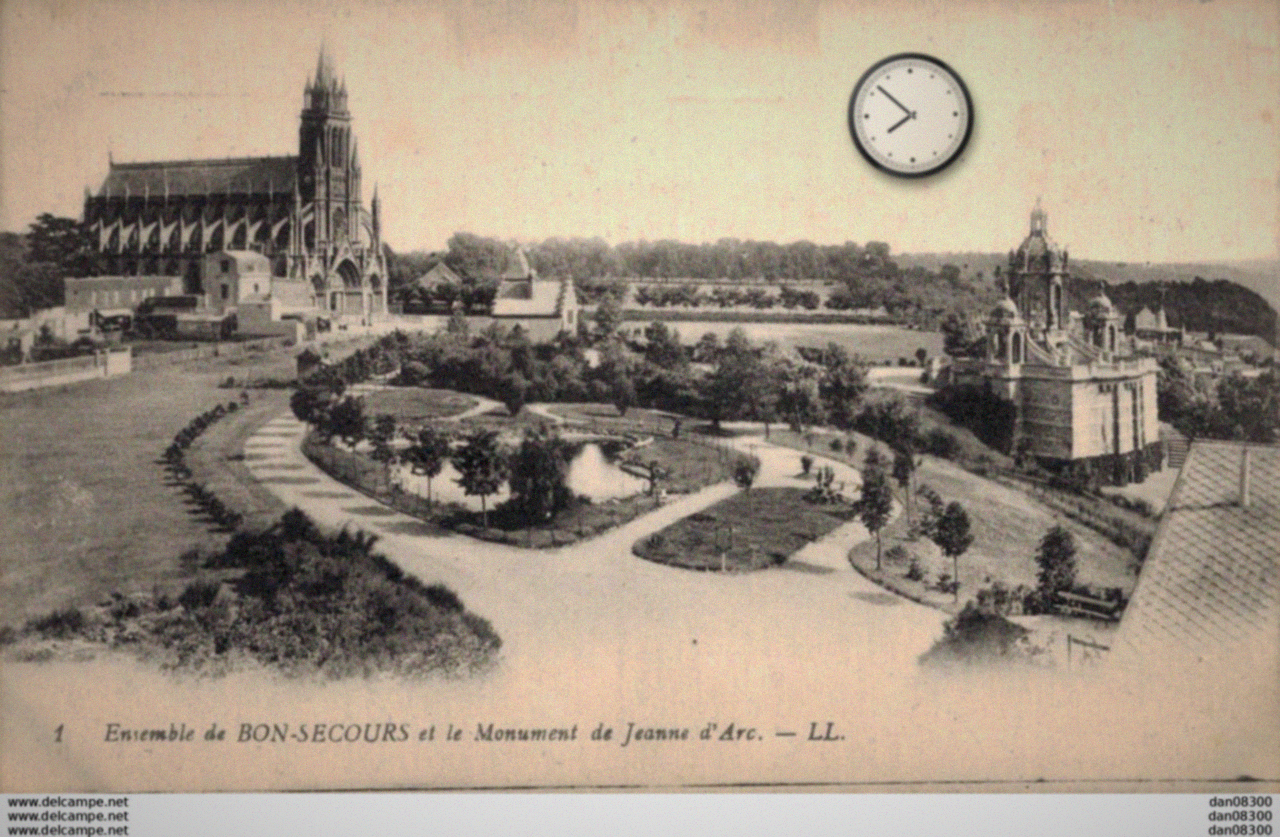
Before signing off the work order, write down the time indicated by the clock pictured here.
7:52
